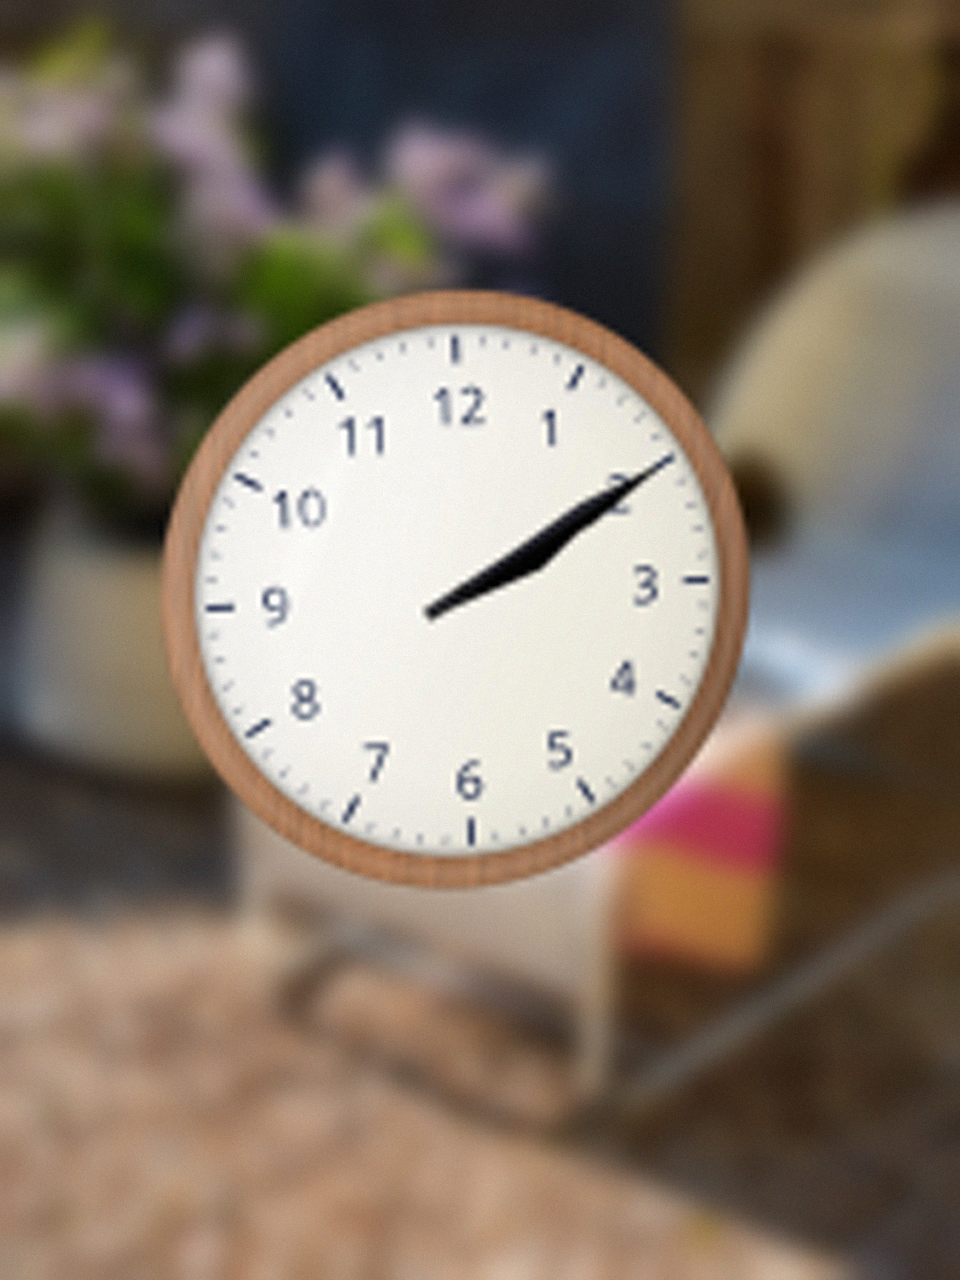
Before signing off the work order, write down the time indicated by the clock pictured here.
2:10
